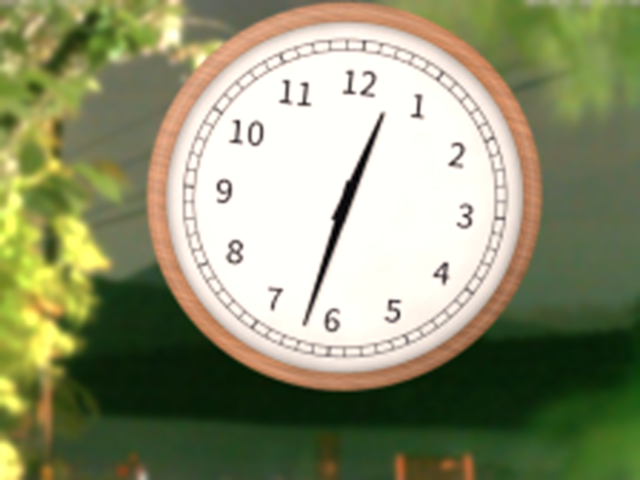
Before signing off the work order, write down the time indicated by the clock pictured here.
12:32
